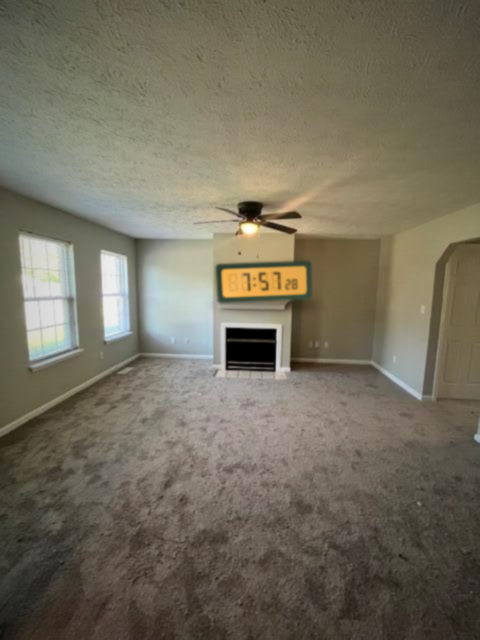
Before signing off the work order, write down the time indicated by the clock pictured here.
7:57
